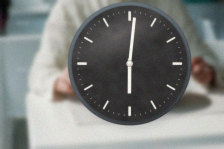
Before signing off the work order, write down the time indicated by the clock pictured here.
6:01
